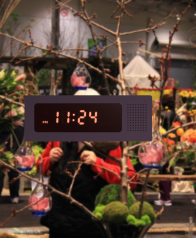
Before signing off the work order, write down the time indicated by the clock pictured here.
11:24
